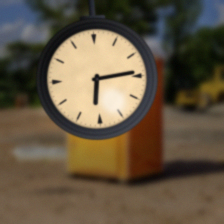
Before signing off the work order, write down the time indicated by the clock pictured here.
6:14
